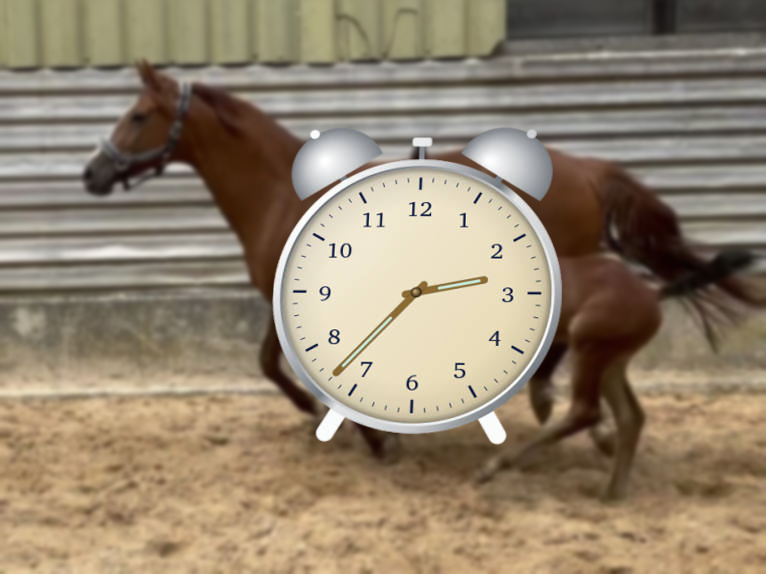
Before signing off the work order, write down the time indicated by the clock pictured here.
2:37
